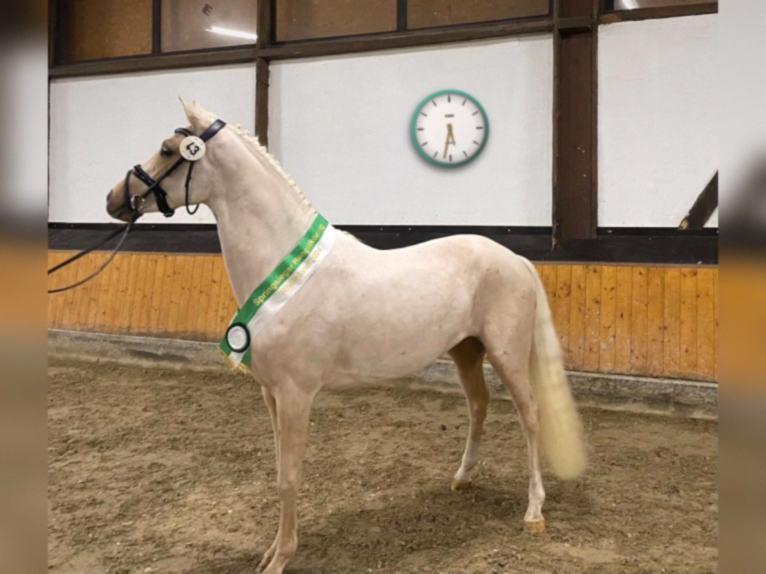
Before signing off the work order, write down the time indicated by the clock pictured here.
5:32
